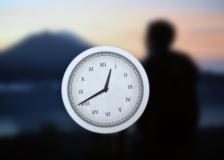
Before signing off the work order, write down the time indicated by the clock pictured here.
12:41
